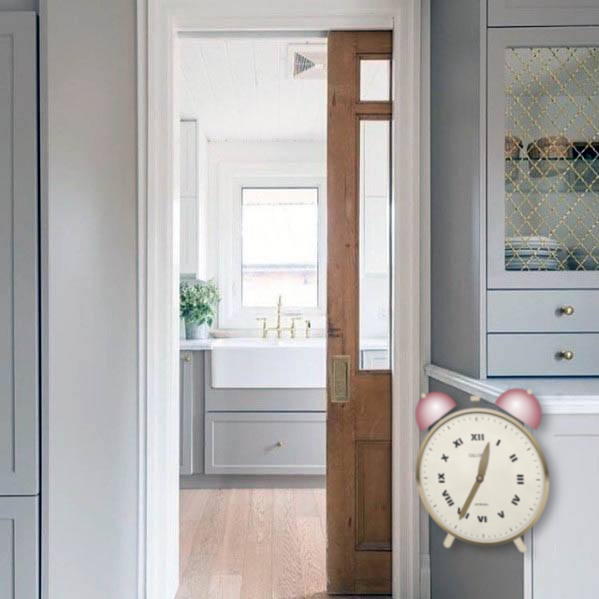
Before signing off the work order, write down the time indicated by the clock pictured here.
12:35
